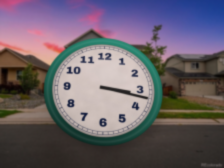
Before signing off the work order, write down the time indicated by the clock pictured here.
3:17
